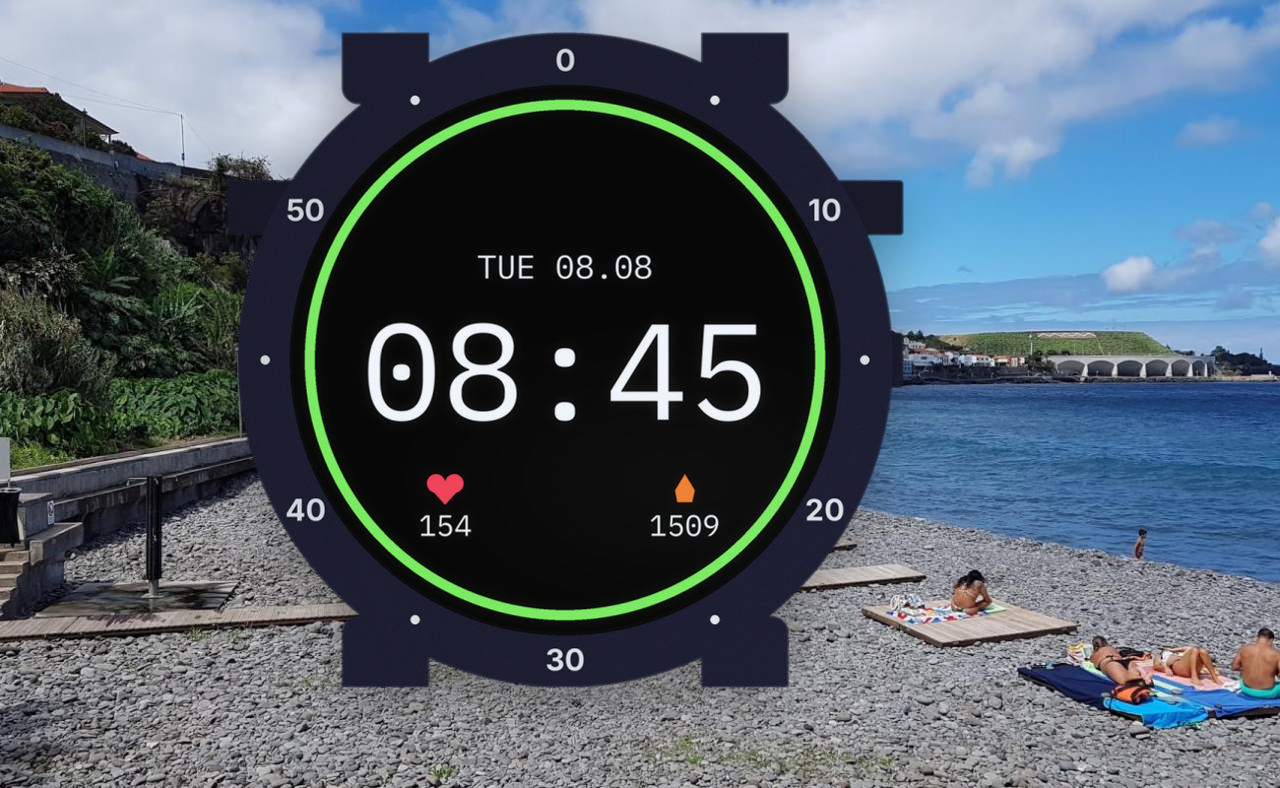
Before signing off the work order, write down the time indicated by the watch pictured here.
8:45
